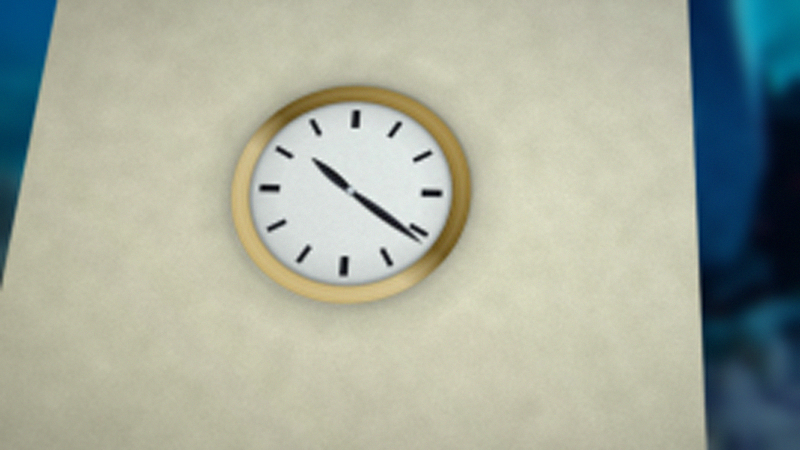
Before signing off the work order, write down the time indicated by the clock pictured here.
10:21
